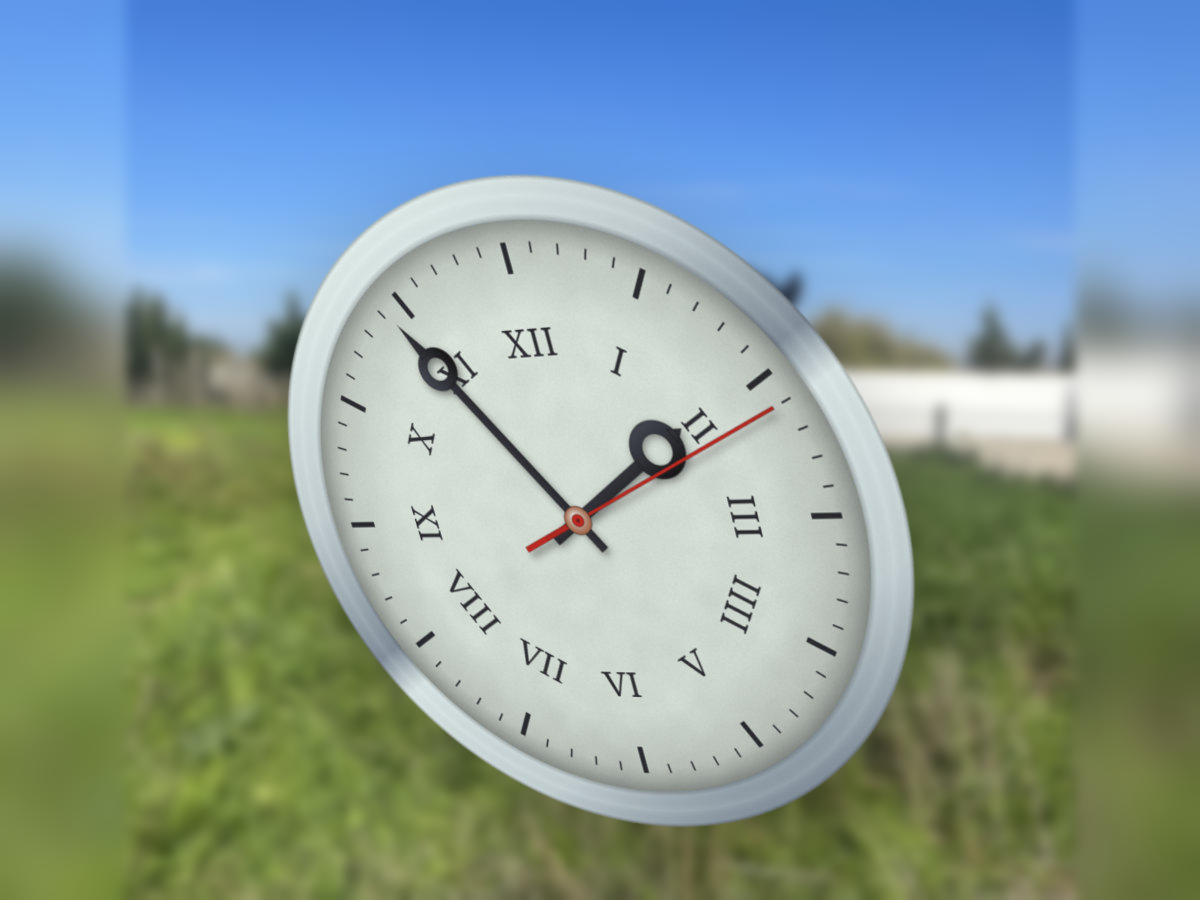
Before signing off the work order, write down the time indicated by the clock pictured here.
1:54:11
